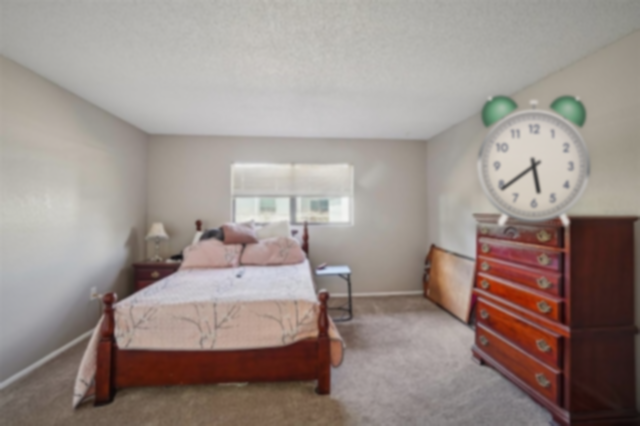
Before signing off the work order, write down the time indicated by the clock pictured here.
5:39
